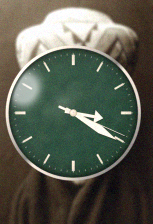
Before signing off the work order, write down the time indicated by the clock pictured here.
3:20:19
